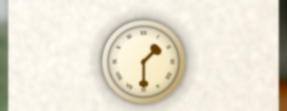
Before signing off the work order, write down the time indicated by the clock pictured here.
1:30
